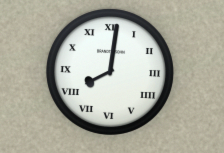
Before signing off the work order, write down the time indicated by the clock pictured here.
8:01
